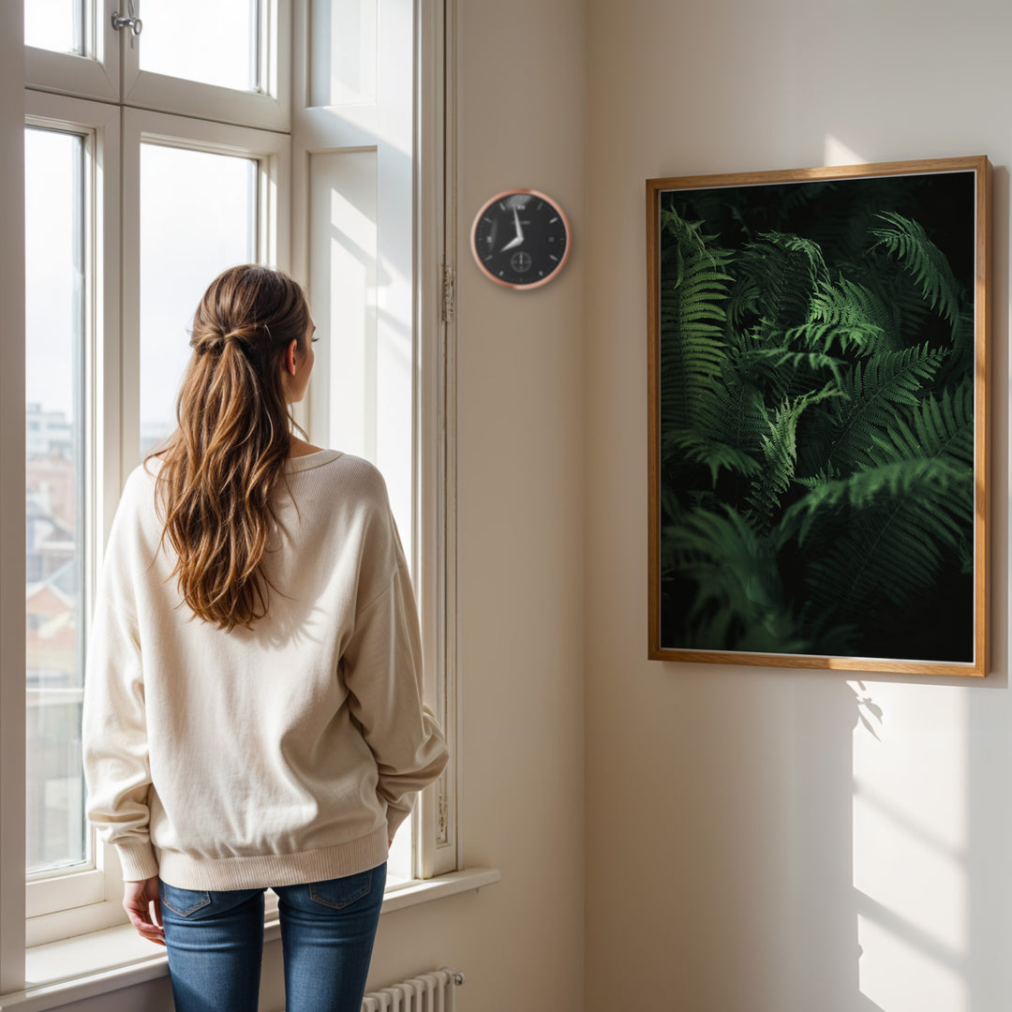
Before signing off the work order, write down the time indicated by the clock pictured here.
7:58
